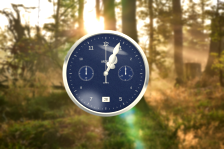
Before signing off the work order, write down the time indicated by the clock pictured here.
1:04
